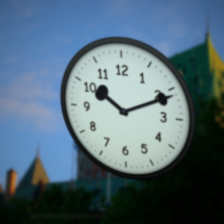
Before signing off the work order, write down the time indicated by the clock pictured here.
10:11
